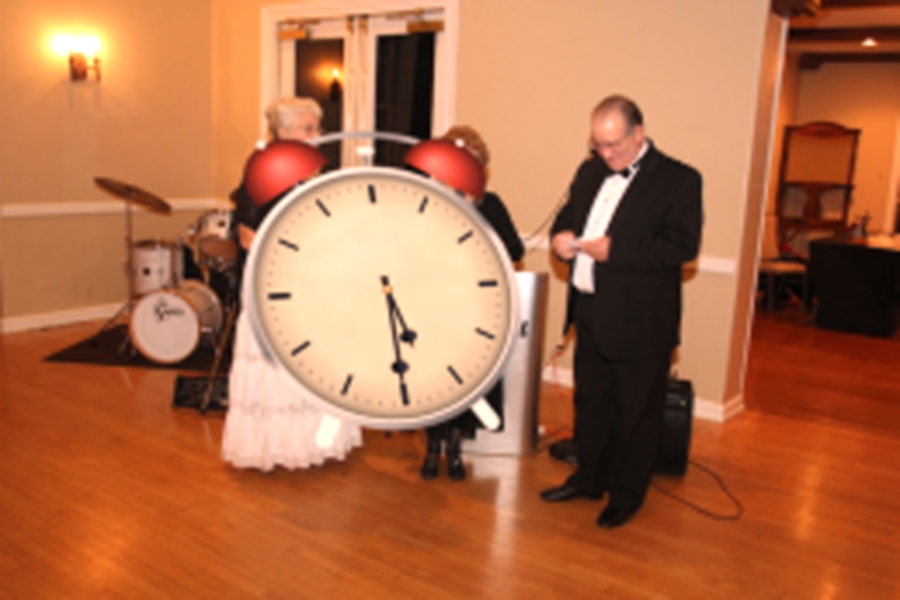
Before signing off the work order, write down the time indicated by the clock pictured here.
5:30
